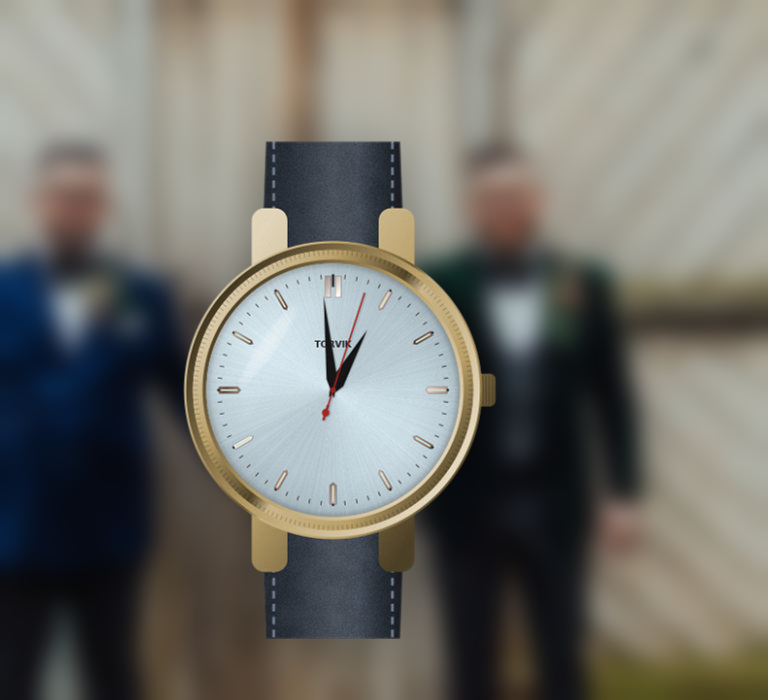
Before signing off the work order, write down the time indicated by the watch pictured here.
12:59:03
